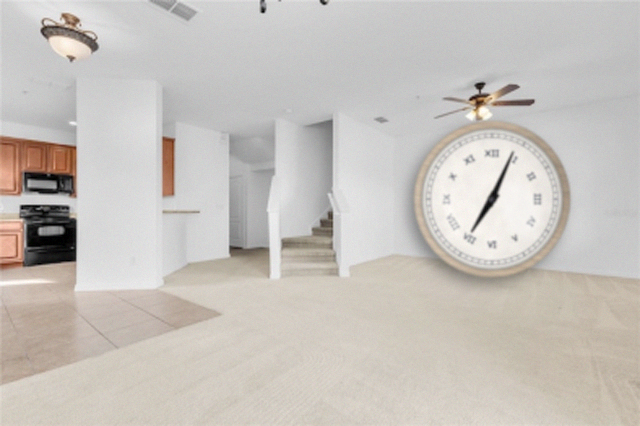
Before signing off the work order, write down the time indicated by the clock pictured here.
7:04
